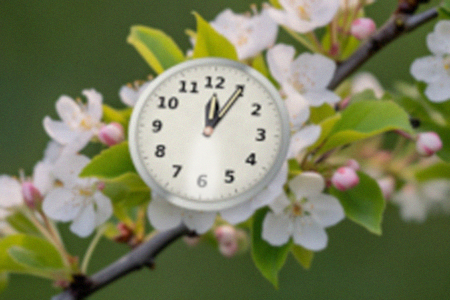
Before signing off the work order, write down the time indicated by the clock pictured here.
12:05
